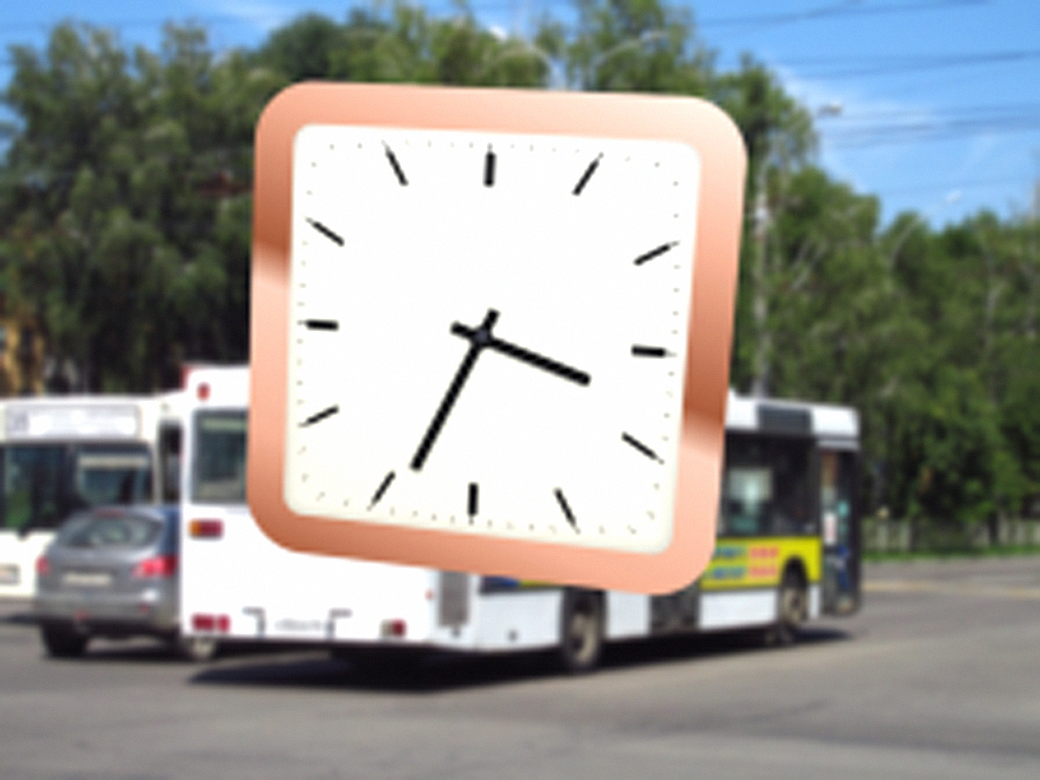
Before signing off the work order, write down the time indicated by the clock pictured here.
3:34
